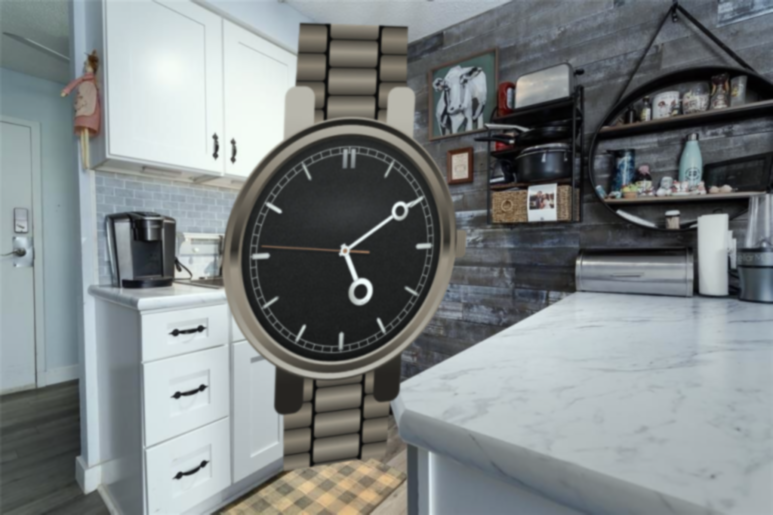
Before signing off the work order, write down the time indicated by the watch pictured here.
5:09:46
